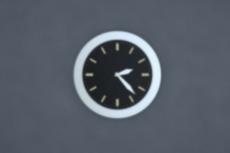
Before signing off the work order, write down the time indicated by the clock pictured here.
2:23
